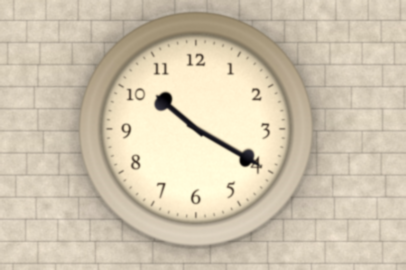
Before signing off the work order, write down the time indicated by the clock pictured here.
10:20
